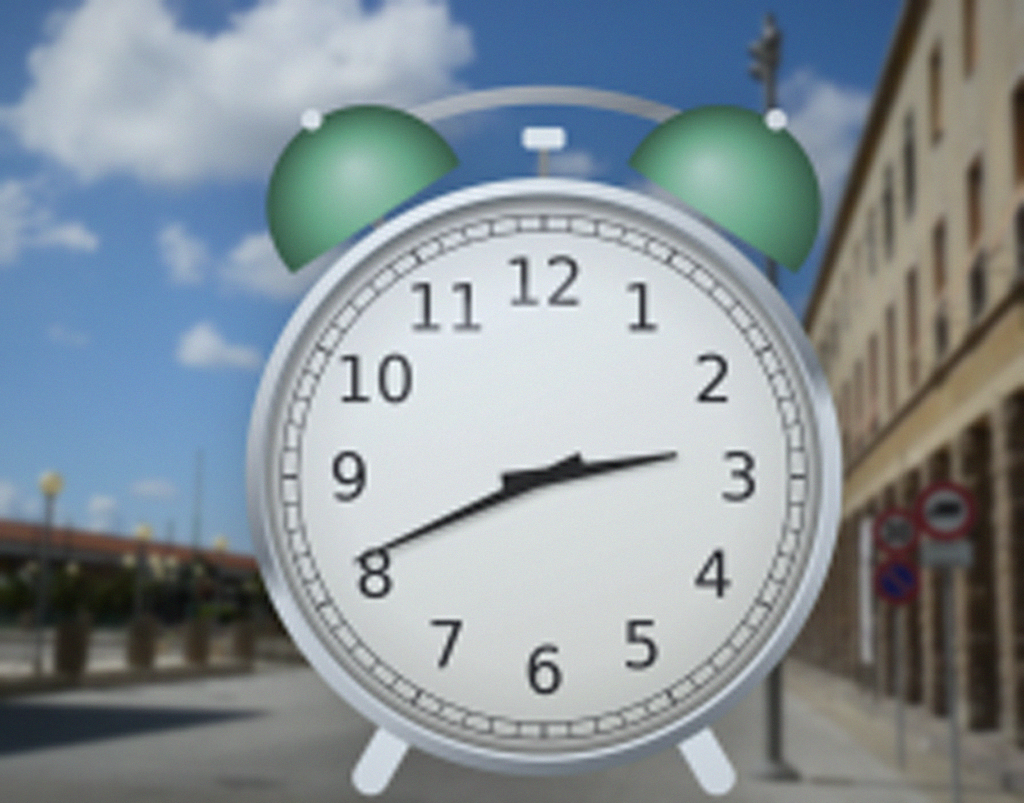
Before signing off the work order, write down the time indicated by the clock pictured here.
2:41
